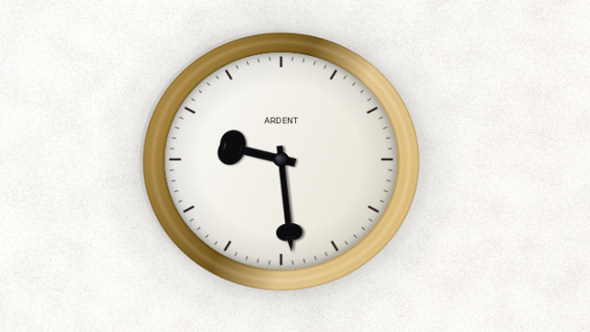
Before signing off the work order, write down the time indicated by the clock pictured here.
9:29
